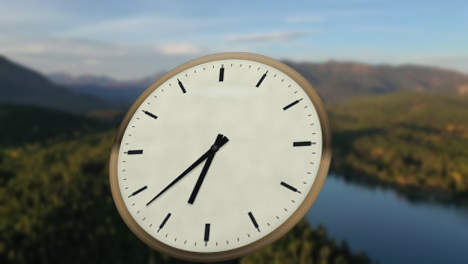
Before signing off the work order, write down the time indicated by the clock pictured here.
6:38
